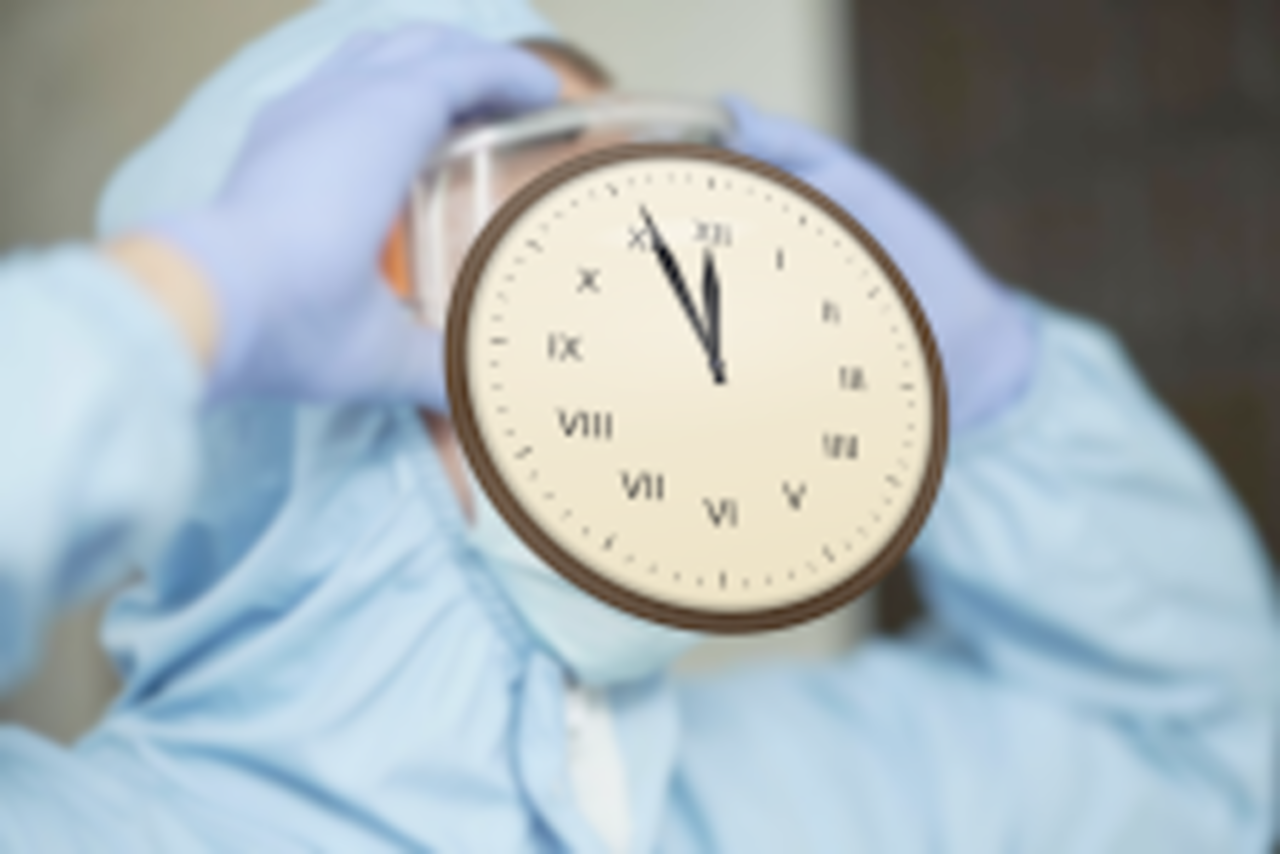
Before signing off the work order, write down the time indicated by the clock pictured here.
11:56
